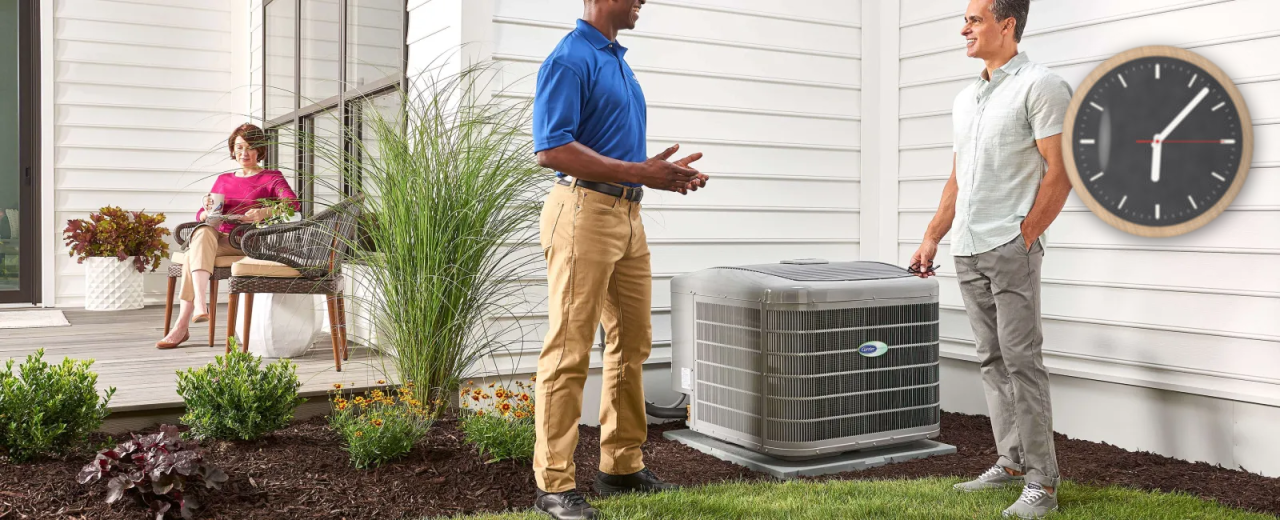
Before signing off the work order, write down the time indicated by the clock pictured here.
6:07:15
